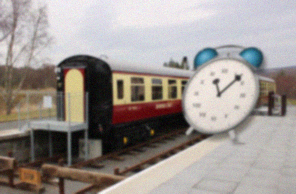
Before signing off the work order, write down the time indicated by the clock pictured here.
11:07
